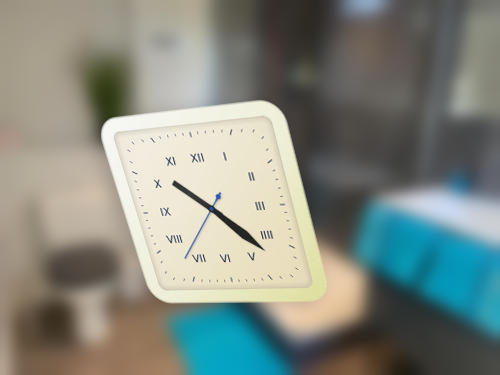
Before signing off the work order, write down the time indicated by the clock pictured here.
10:22:37
